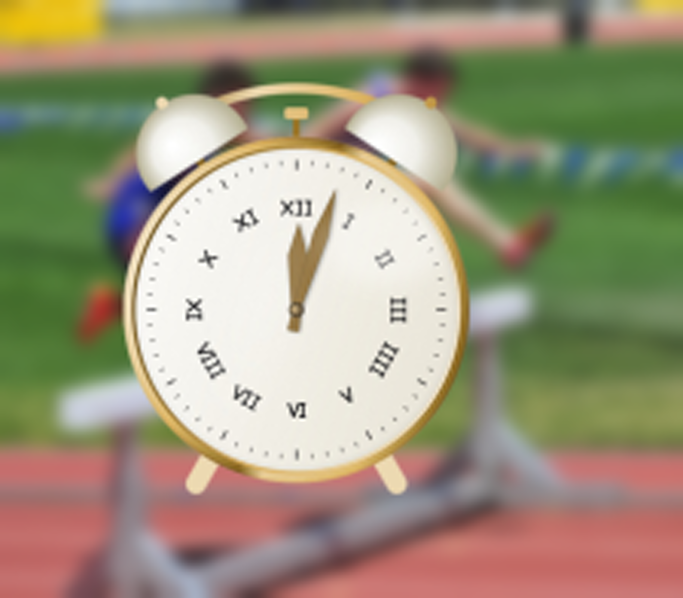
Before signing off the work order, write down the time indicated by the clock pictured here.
12:03
